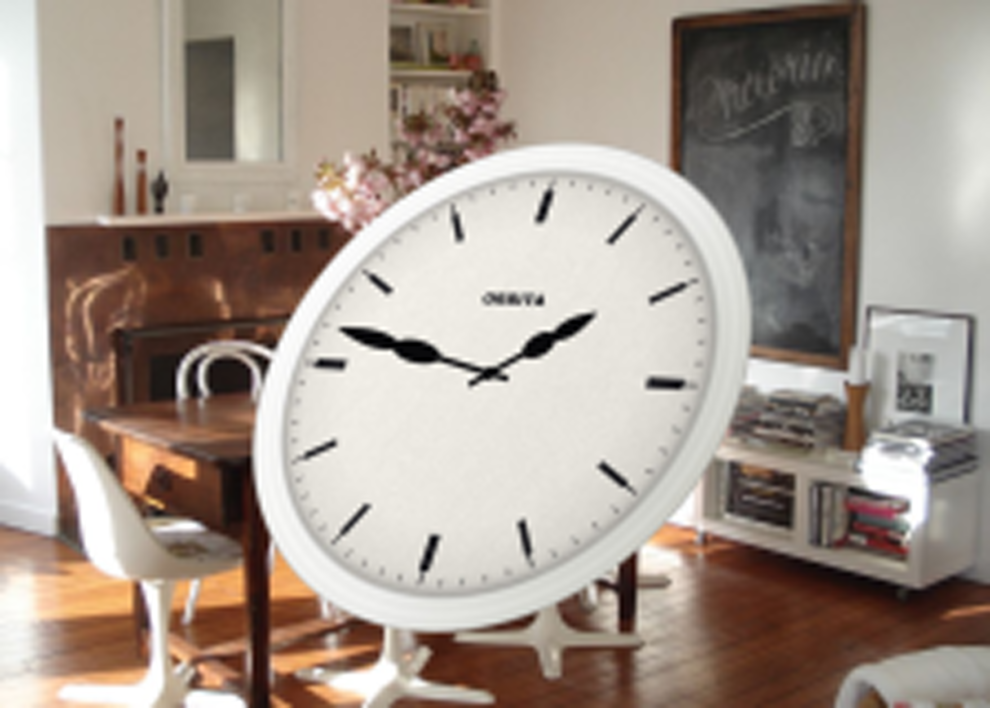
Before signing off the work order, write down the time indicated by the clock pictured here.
1:47
